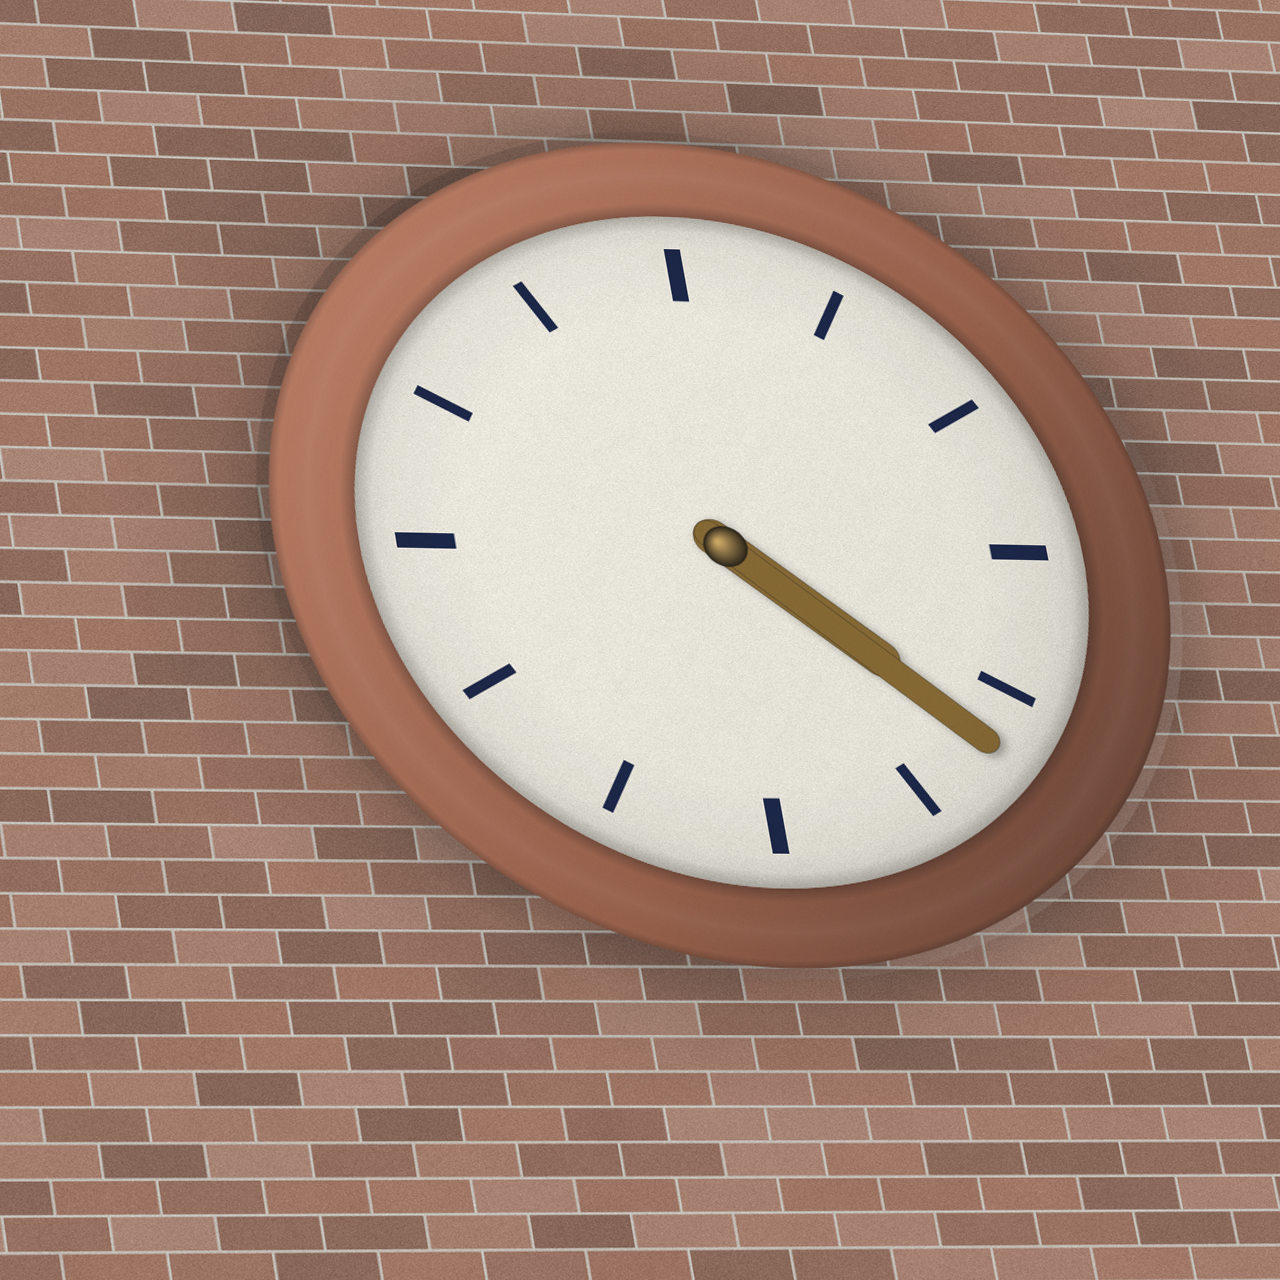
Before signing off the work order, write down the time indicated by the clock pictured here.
4:22
